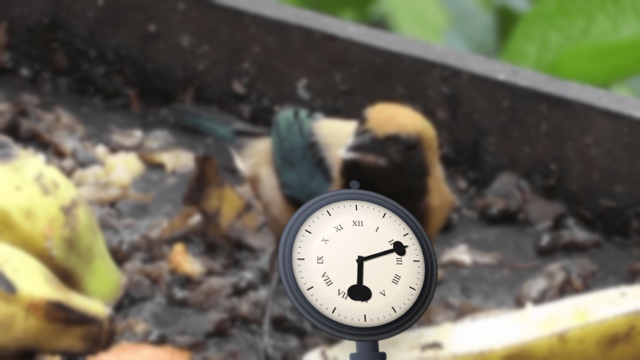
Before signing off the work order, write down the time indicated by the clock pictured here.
6:12
